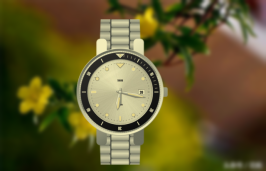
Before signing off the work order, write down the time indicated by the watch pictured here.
6:17
